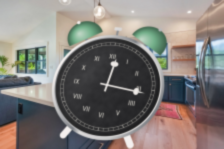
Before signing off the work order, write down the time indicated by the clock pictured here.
12:16
